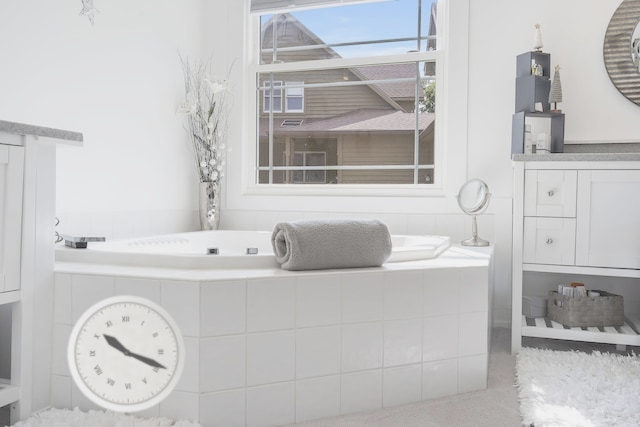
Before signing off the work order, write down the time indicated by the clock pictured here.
10:19
